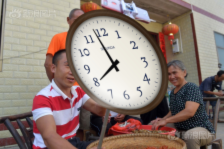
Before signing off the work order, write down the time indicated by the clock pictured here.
7:58
